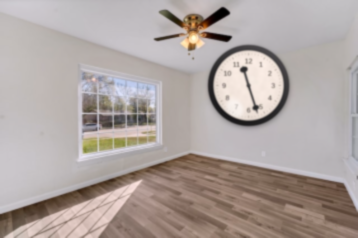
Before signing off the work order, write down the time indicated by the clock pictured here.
11:27
